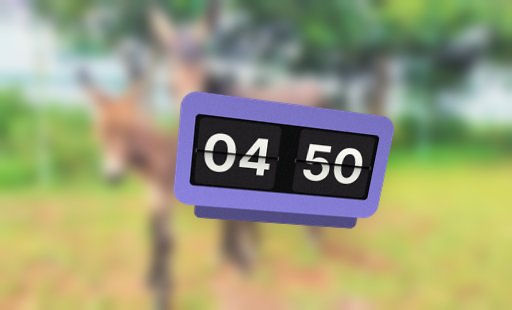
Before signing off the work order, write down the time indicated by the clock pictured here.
4:50
